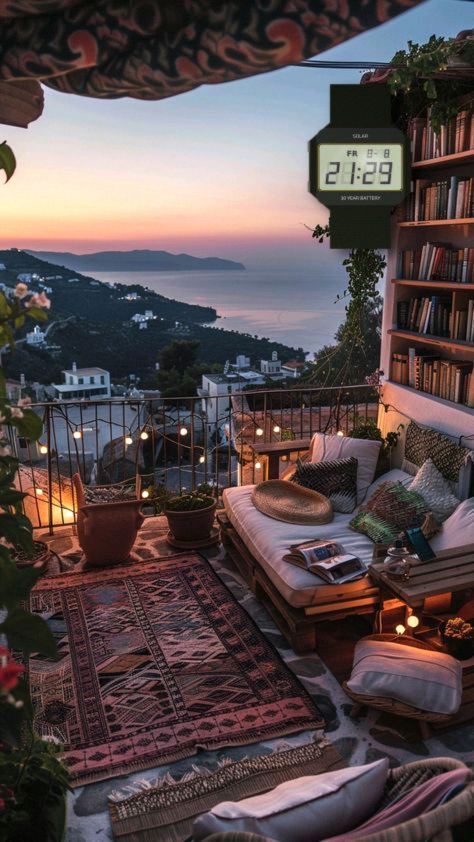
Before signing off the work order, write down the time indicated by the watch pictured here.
21:29
